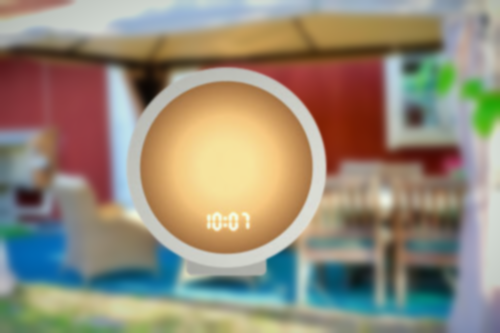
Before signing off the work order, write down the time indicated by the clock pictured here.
10:07
